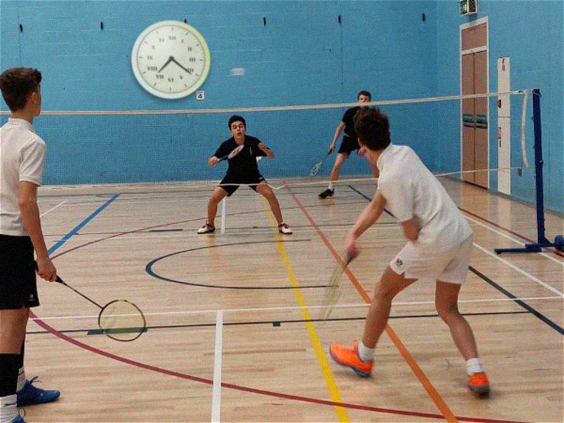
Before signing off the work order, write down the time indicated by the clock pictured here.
7:21
